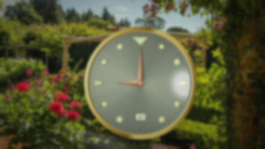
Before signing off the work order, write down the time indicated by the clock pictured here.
9:00
